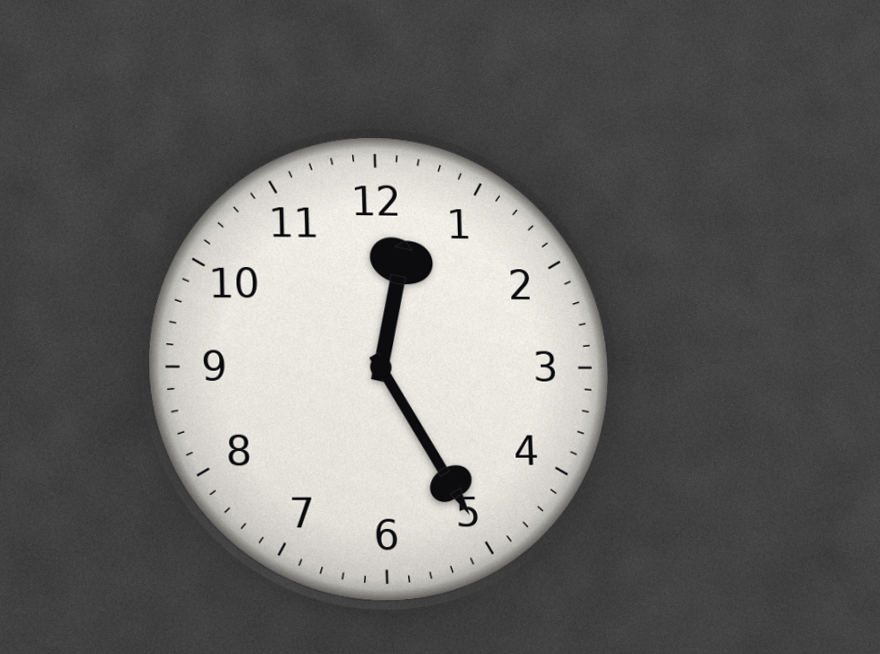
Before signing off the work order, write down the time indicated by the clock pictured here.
12:25
